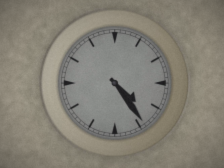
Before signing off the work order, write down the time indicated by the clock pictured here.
4:24
